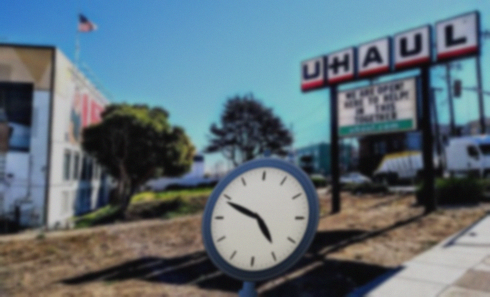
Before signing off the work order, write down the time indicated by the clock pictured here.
4:49
